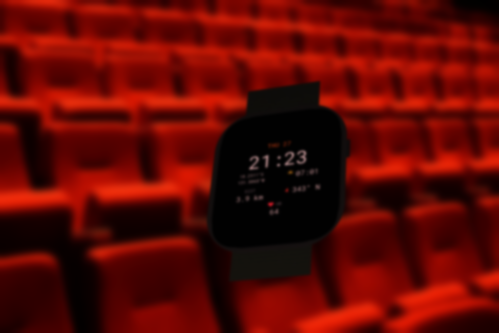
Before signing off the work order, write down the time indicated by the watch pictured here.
21:23
